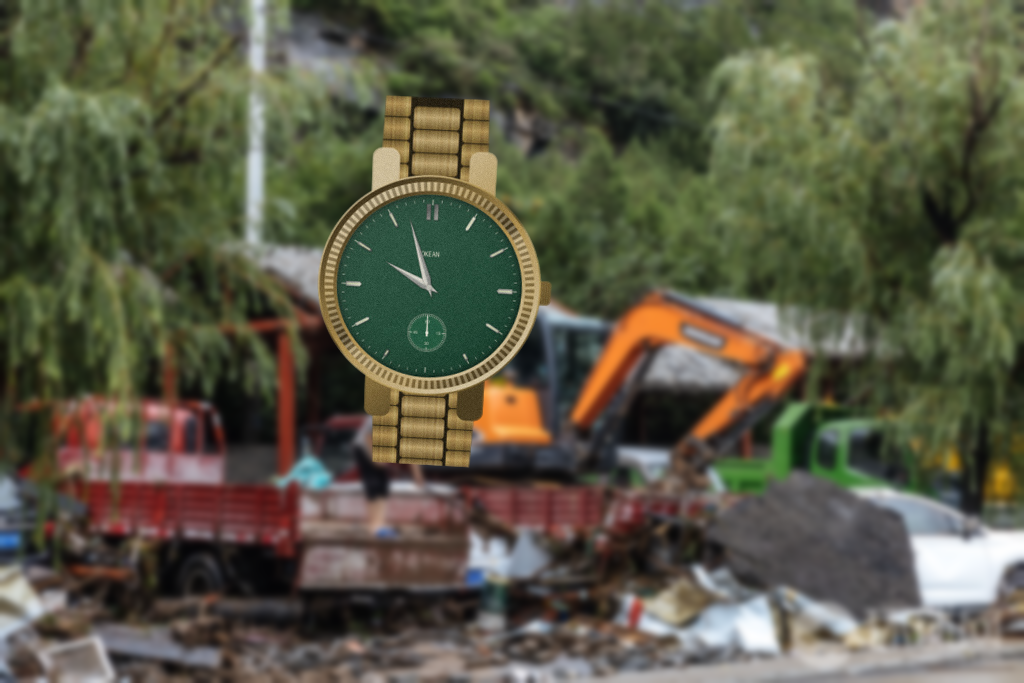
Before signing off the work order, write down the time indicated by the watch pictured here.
9:57
